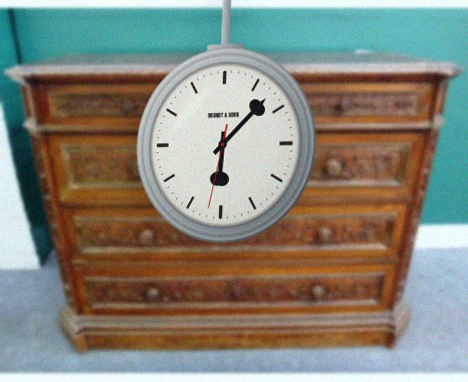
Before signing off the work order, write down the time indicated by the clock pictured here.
6:07:32
